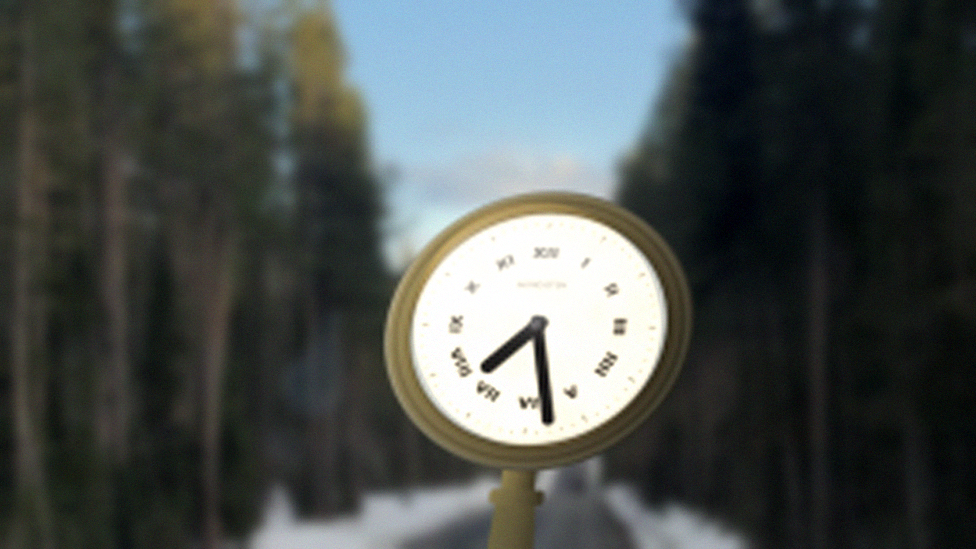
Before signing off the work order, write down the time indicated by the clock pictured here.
7:28
